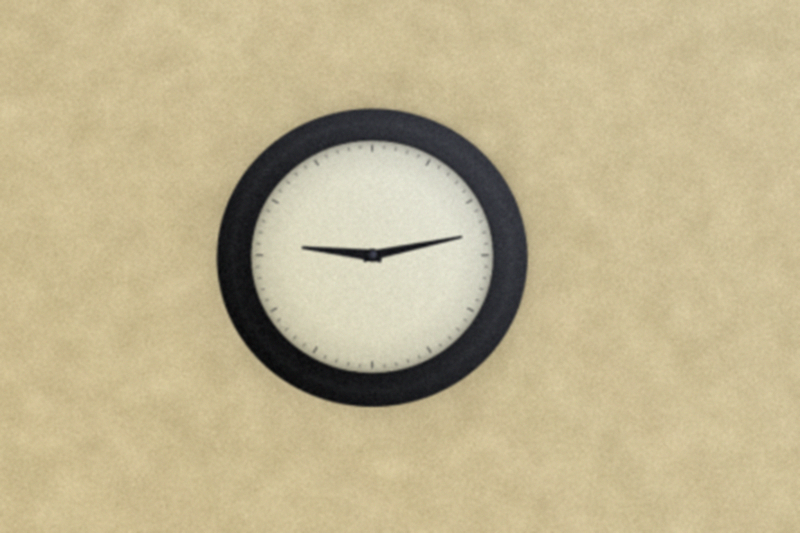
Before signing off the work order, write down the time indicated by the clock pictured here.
9:13
